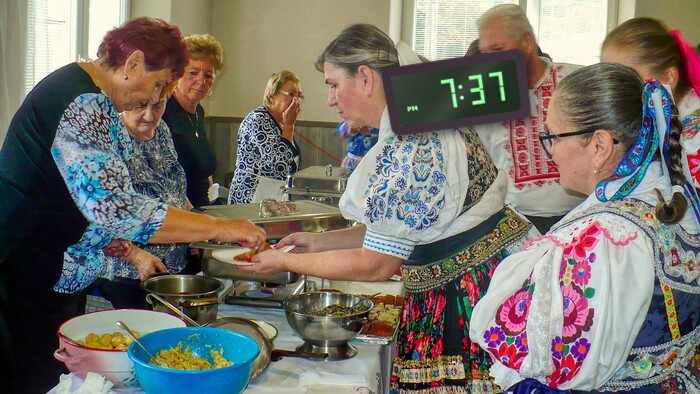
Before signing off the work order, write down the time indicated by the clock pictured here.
7:37
